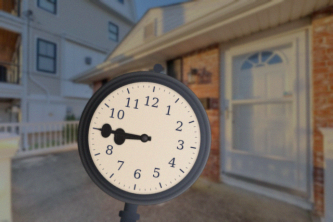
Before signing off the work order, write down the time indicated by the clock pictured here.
8:45
